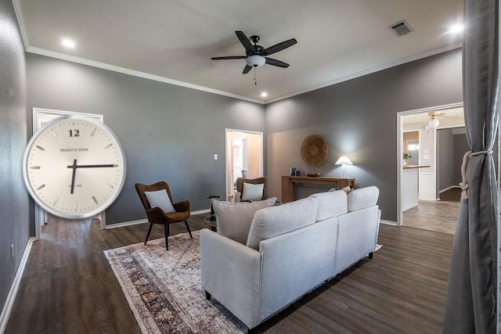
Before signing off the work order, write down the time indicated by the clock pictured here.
6:15
